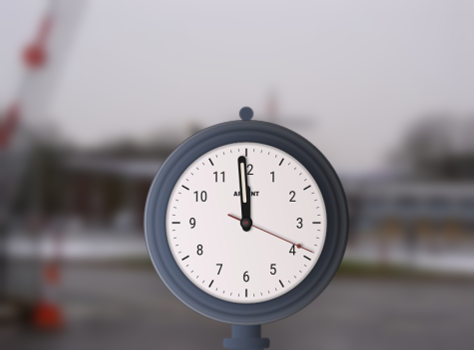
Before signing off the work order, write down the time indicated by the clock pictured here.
11:59:19
